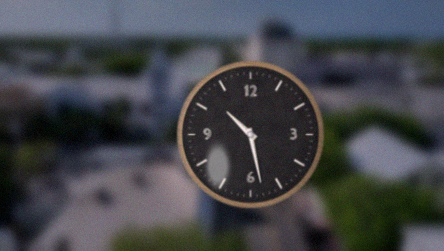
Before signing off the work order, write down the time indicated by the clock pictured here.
10:28
